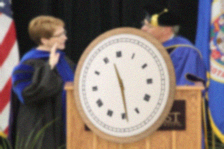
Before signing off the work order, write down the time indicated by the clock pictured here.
11:29
